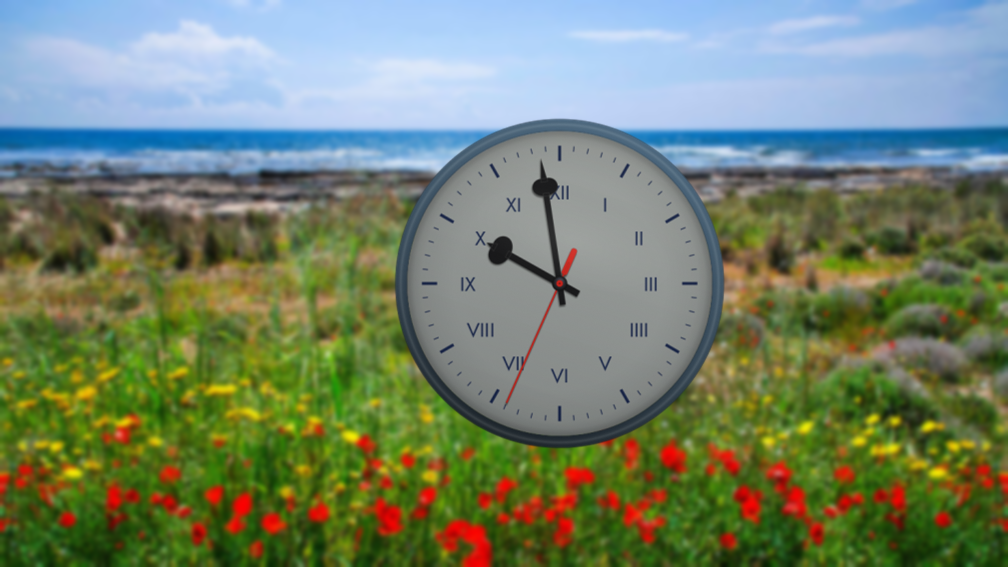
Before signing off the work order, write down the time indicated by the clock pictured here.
9:58:34
